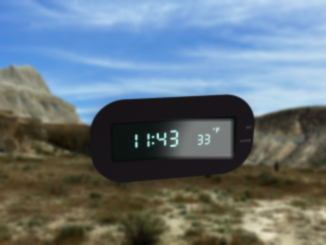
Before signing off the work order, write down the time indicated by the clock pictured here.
11:43
